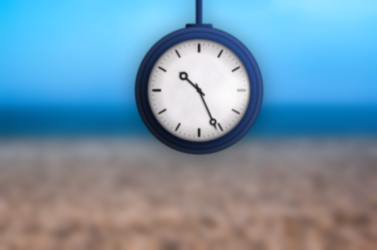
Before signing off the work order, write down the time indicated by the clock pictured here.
10:26
